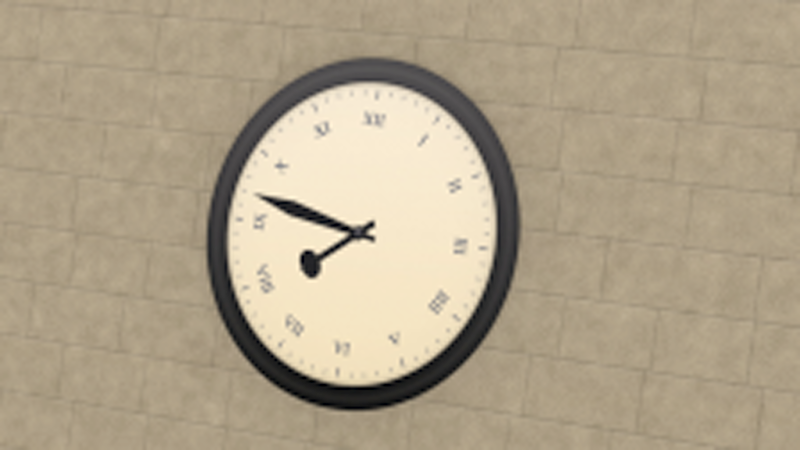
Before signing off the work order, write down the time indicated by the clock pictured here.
7:47
